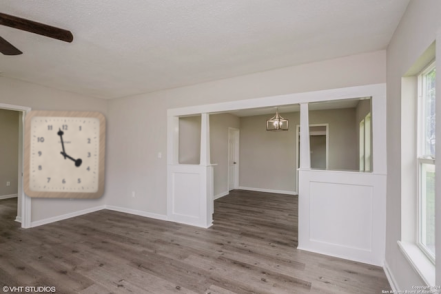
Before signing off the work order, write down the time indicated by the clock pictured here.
3:58
